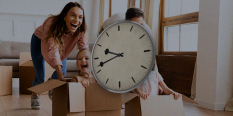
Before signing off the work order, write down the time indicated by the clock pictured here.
9:42
